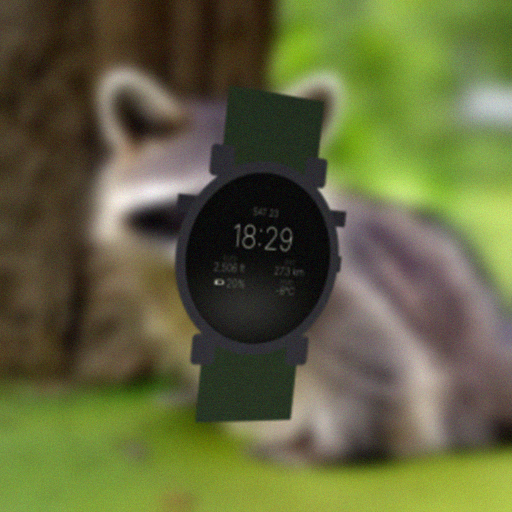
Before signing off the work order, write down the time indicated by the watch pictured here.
18:29
